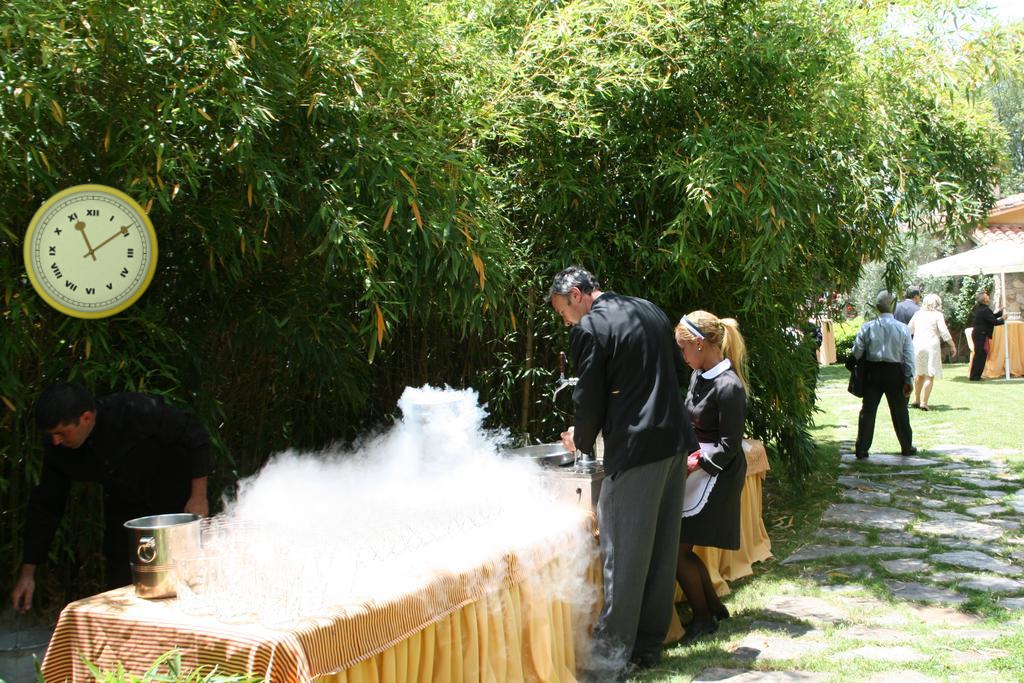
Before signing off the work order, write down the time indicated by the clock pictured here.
11:09
